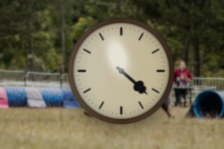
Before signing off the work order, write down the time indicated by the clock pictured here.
4:22
